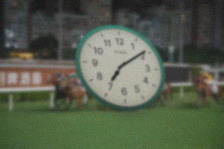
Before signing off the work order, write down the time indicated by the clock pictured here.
7:09
